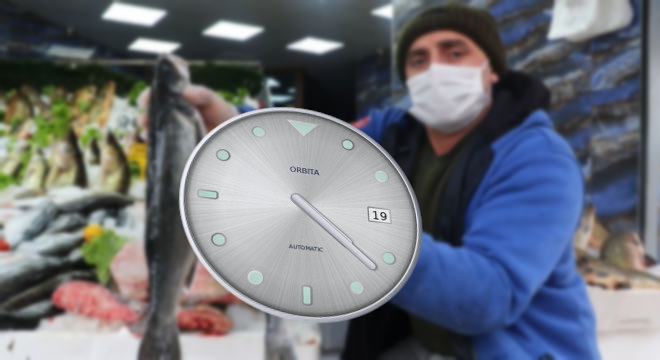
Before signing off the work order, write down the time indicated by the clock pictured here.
4:22
